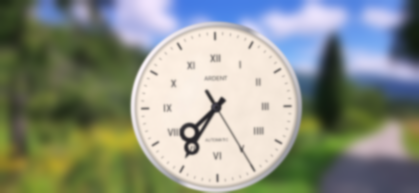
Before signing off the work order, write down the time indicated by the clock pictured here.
7:35:25
